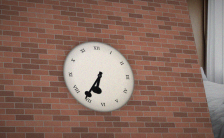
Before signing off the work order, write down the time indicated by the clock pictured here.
6:36
